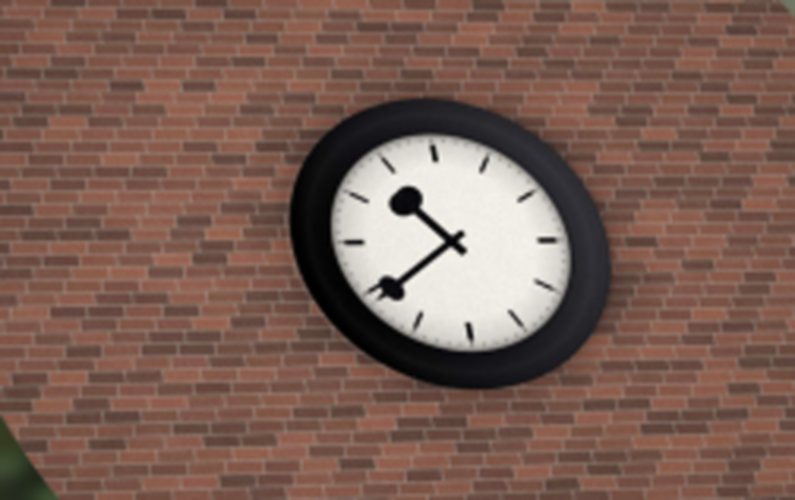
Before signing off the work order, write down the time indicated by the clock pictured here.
10:39
